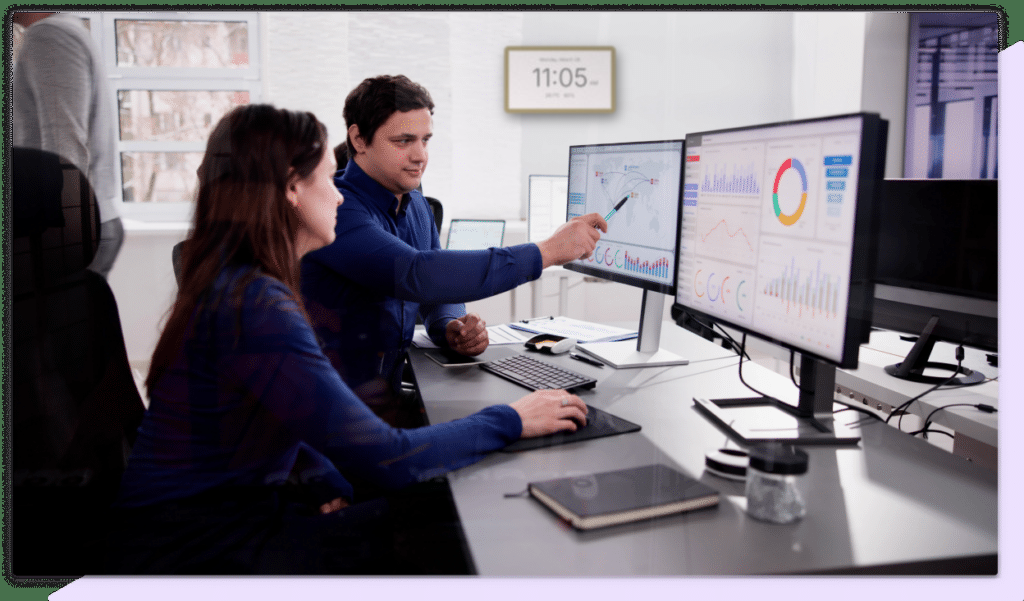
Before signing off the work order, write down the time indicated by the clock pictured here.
11:05
